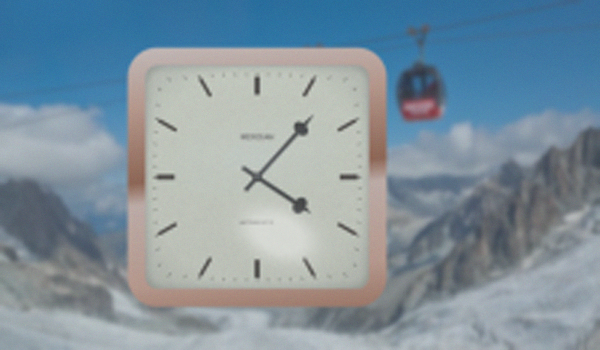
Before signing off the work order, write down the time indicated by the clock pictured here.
4:07
